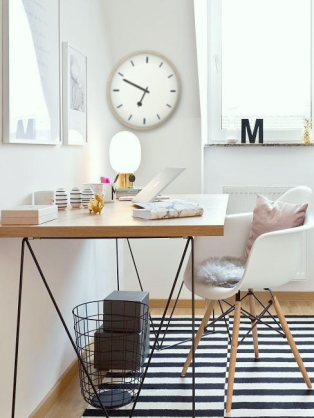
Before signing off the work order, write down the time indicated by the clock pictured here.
6:49
